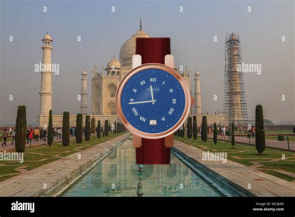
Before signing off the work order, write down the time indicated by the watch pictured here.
11:44
